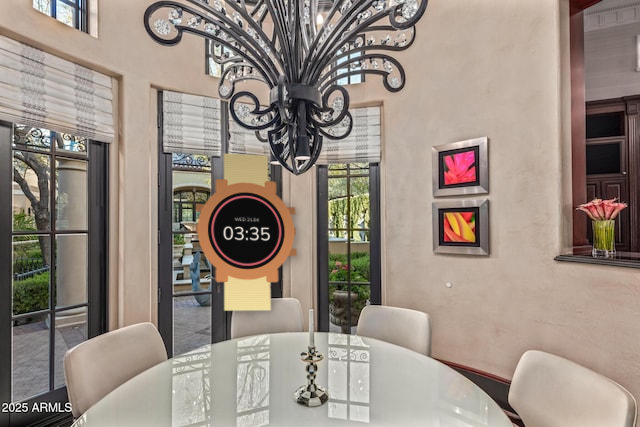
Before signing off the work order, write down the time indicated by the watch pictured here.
3:35
